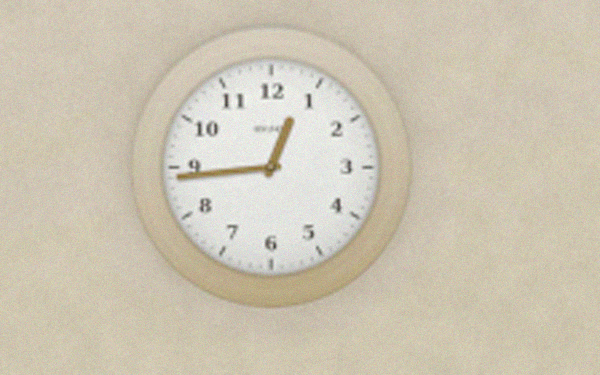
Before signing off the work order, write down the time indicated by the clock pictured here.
12:44
